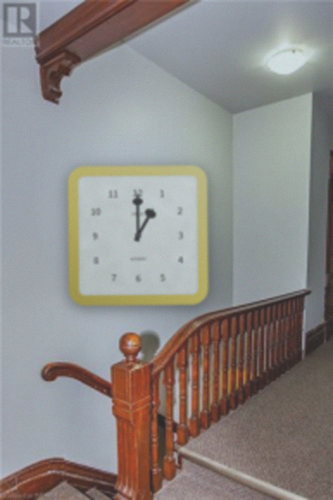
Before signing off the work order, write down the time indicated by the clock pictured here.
1:00
